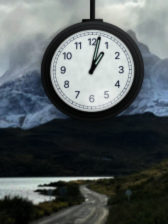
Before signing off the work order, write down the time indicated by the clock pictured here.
1:02
